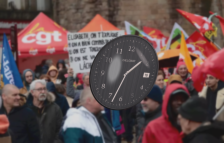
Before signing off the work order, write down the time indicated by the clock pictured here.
1:33
